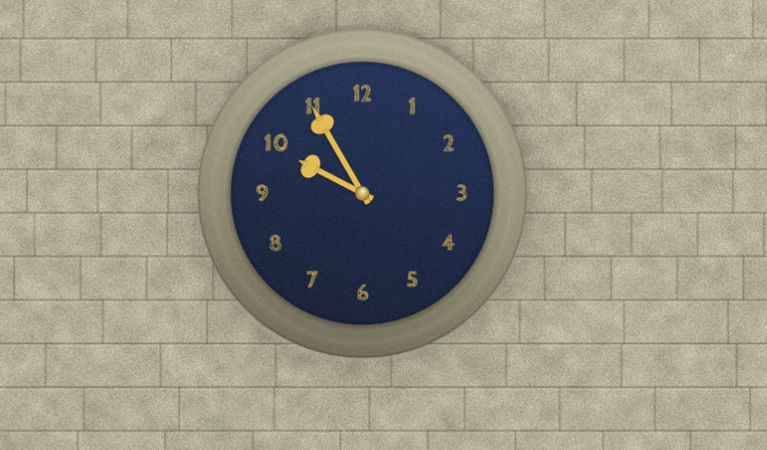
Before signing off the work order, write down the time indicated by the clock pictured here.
9:55
